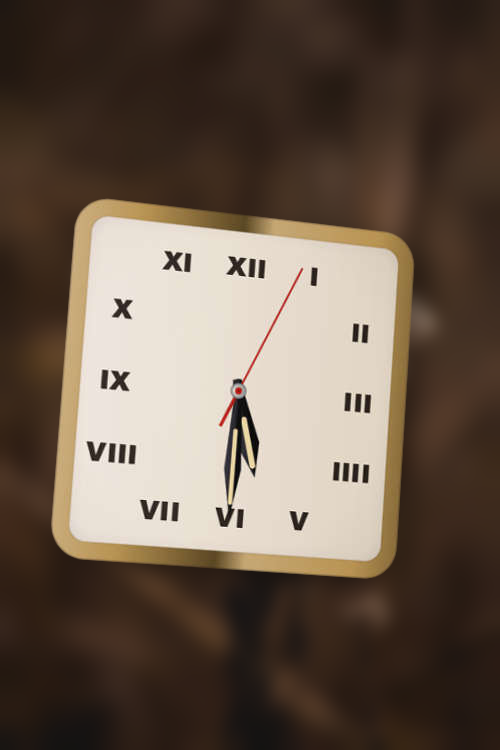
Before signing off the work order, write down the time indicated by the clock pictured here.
5:30:04
